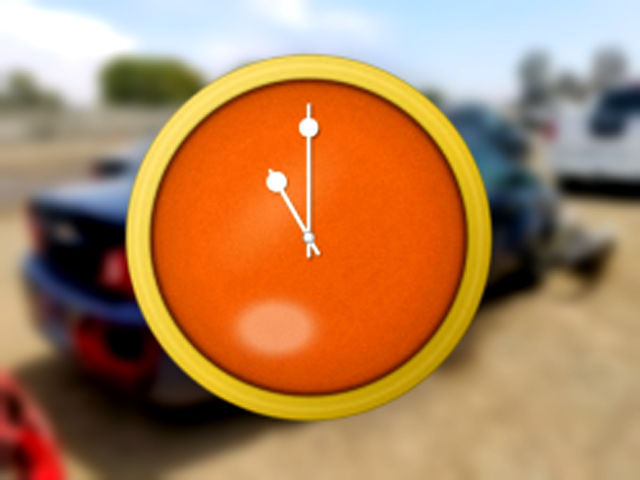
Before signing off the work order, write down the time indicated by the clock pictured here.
11:00
